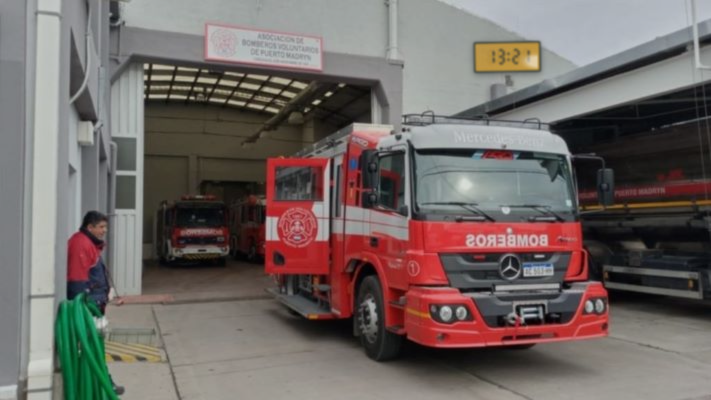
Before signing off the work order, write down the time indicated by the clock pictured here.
13:21
